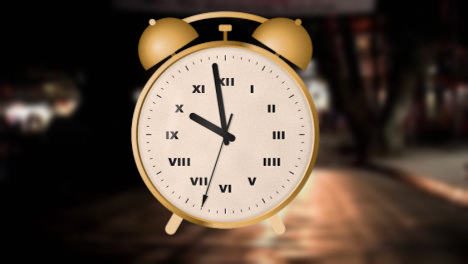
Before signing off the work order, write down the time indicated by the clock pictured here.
9:58:33
